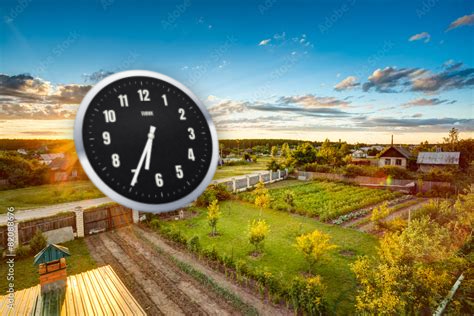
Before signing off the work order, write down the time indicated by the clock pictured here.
6:35
